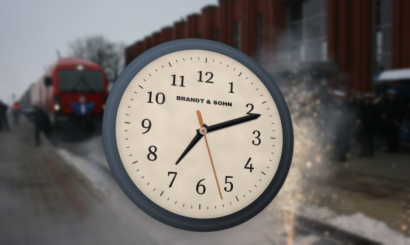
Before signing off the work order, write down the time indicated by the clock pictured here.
7:11:27
